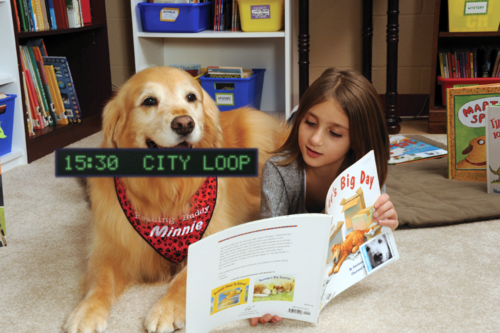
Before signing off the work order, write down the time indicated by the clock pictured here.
15:30
